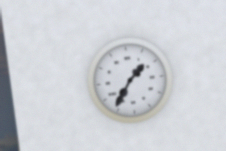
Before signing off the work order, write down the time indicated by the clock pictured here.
1:36
